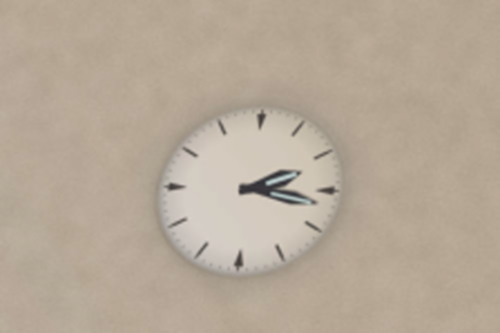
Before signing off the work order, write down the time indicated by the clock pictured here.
2:17
